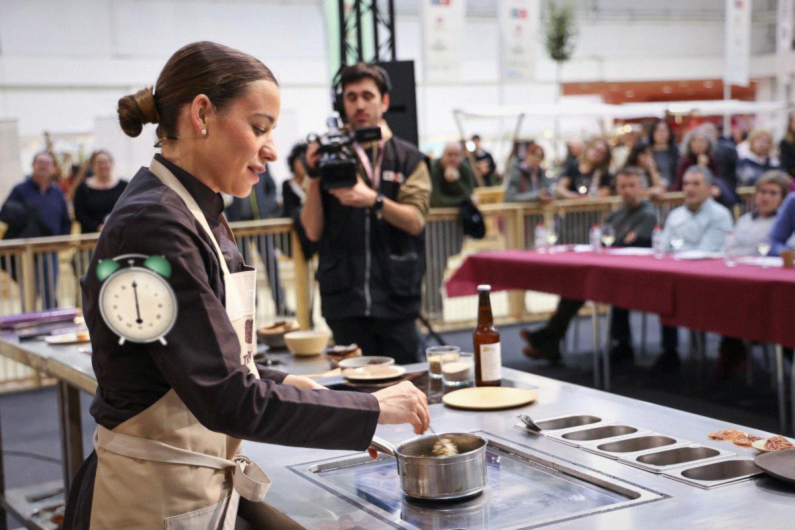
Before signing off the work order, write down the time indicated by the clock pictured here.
6:00
